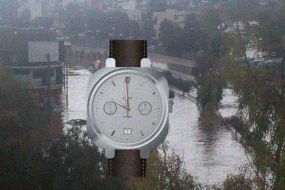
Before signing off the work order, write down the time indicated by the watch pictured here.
9:59
